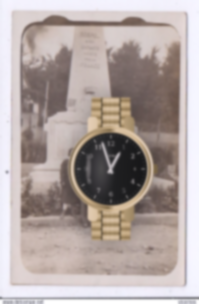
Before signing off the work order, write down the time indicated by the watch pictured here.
12:57
